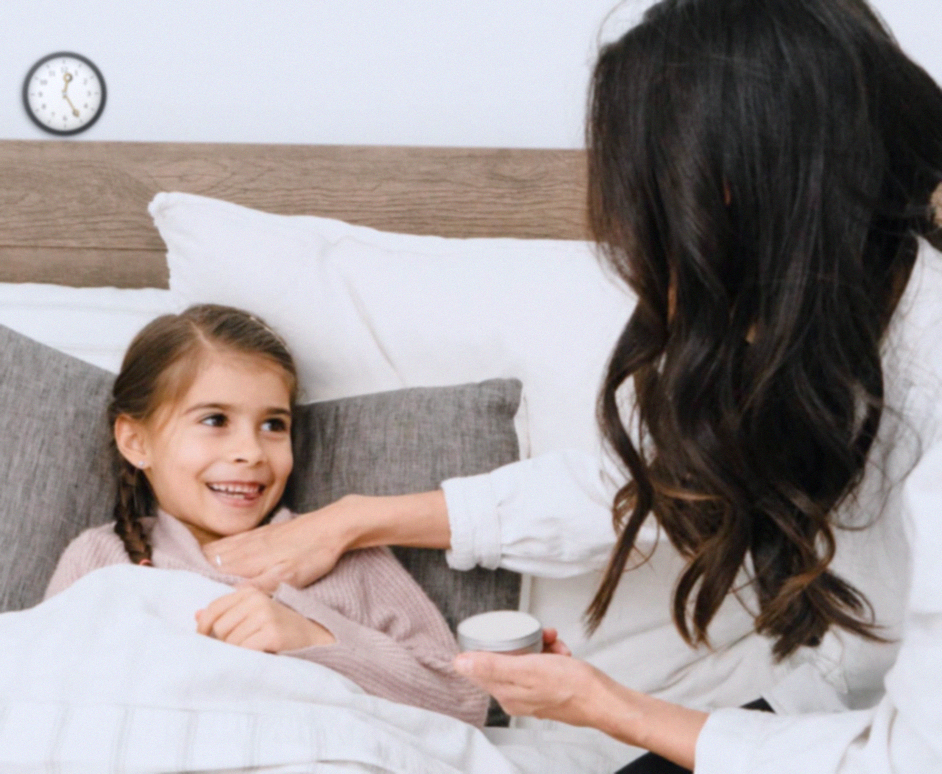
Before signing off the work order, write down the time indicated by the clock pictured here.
12:25
